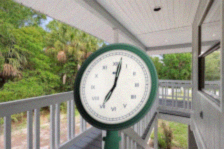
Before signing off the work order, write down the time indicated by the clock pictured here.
7:02
